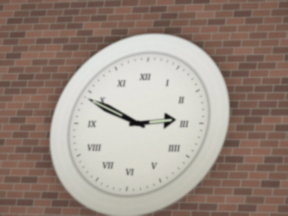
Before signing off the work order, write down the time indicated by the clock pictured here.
2:49
